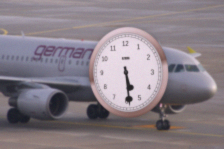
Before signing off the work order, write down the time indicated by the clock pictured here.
5:29
